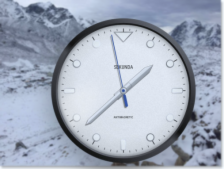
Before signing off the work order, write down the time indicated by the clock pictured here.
1:37:58
